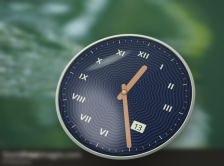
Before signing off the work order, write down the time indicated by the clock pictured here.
12:25
